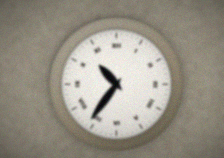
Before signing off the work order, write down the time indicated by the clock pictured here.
10:36
